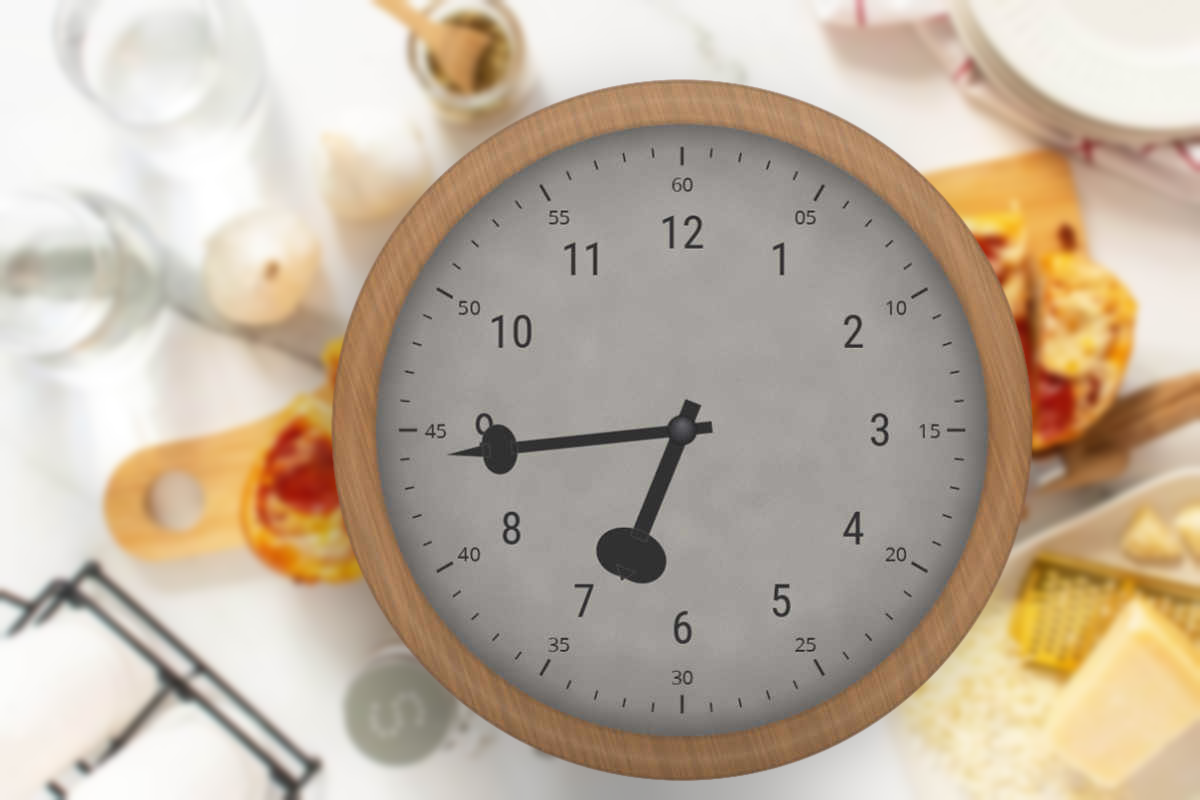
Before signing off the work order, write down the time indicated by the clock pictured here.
6:44
